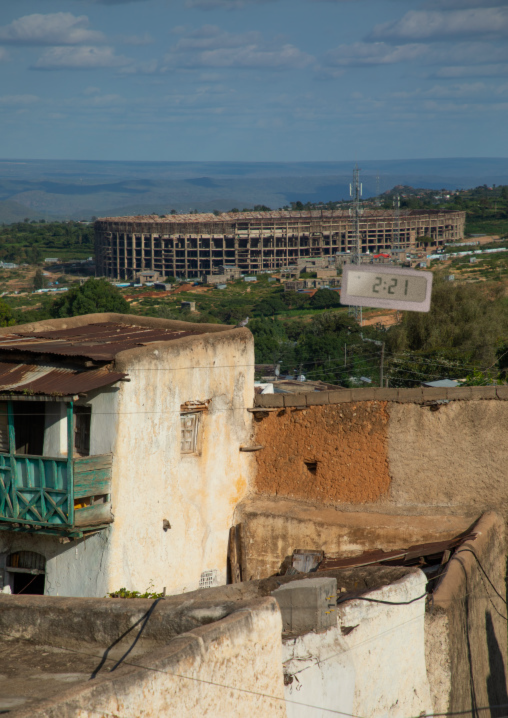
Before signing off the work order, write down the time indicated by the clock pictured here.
2:21
